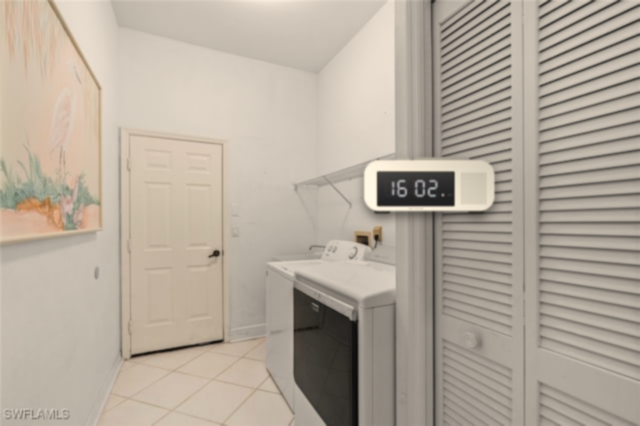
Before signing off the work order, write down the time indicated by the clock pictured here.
16:02
